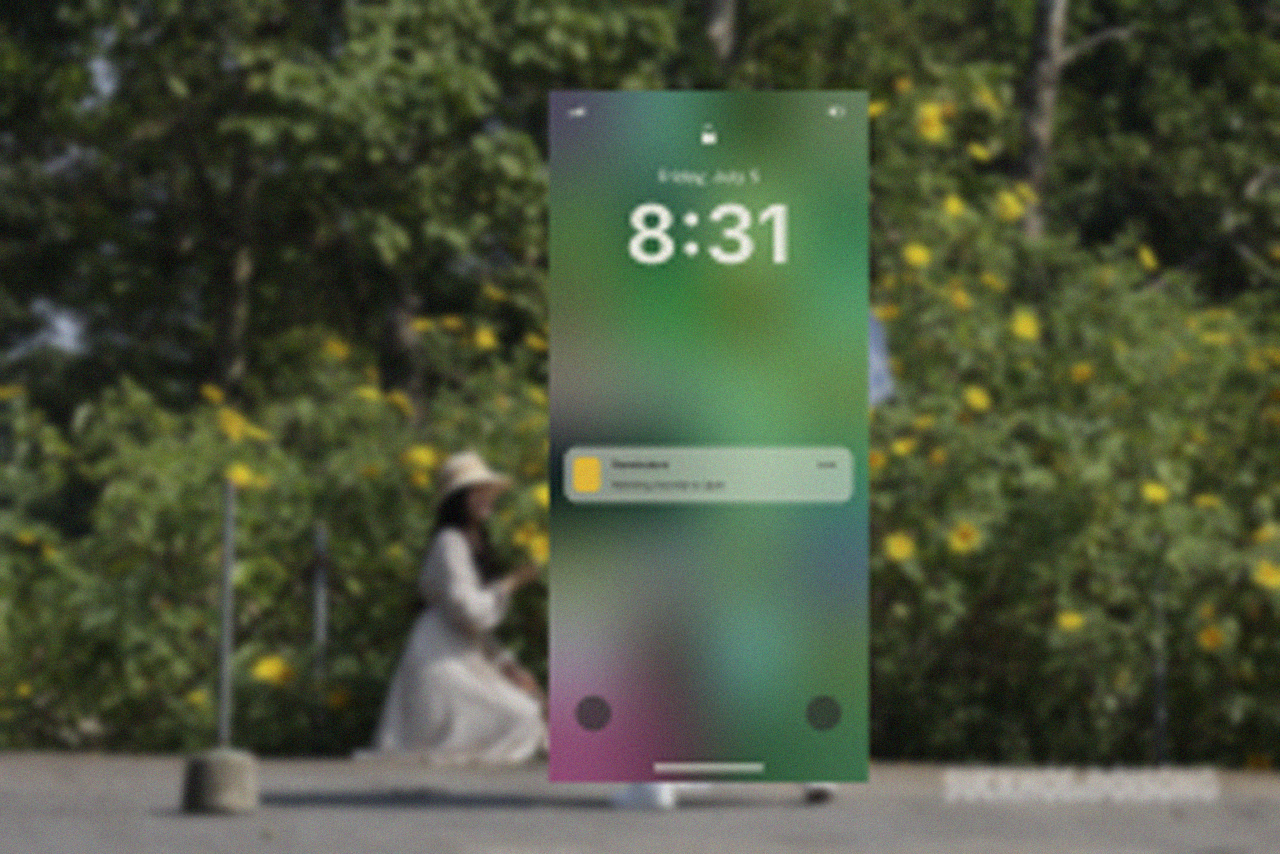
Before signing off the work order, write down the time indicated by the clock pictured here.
8:31
